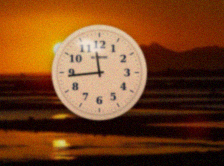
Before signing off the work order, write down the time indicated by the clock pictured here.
11:44
